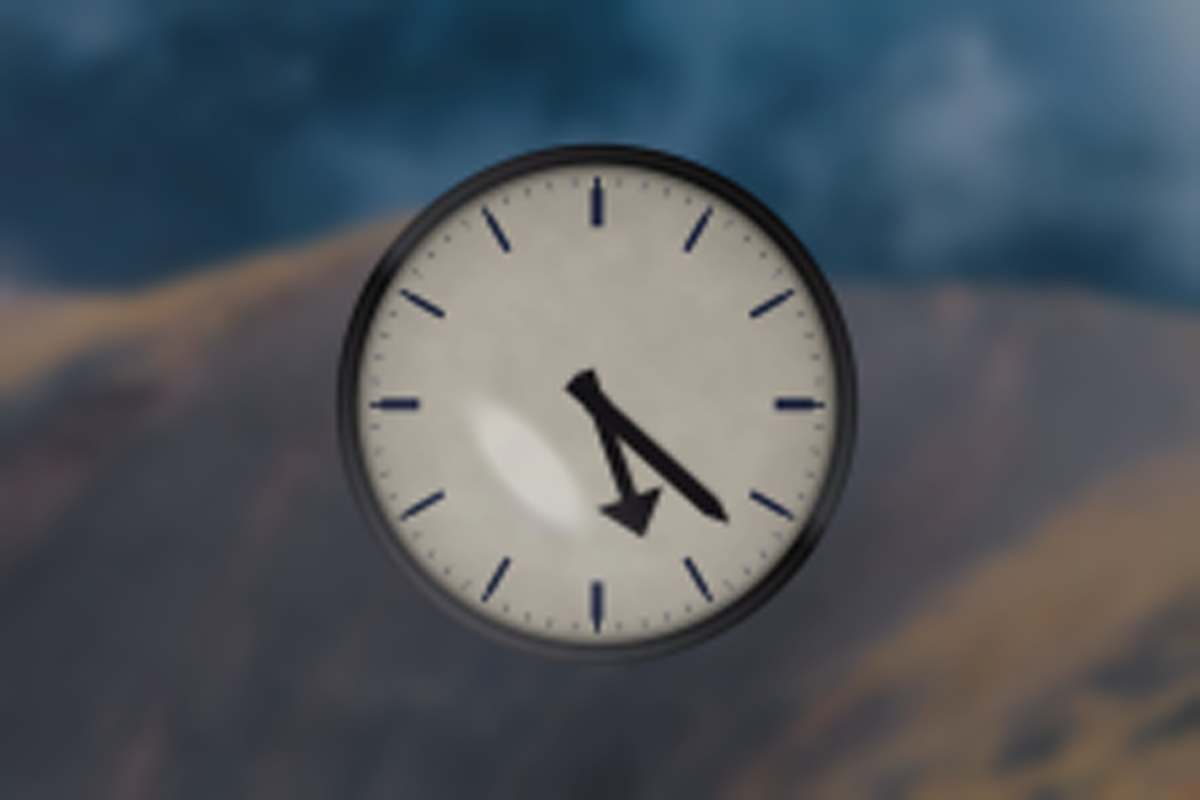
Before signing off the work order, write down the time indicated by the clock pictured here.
5:22
